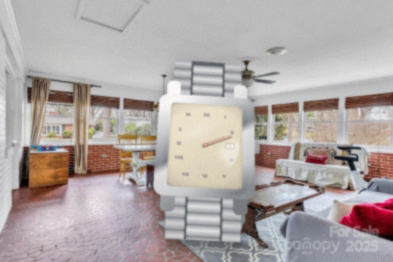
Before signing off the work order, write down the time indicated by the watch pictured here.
2:11
